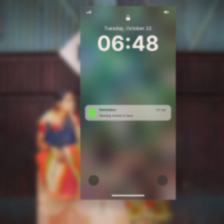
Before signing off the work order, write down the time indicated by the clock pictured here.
6:48
